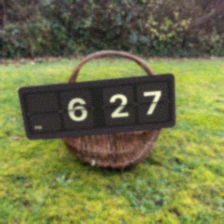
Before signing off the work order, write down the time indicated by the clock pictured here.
6:27
